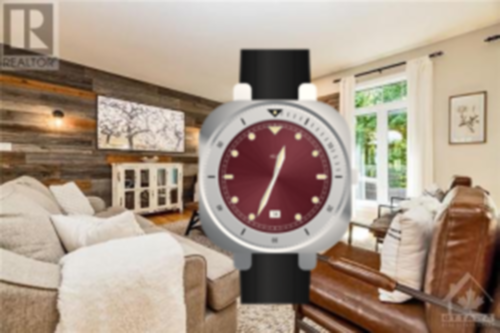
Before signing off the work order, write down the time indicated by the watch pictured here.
12:34
